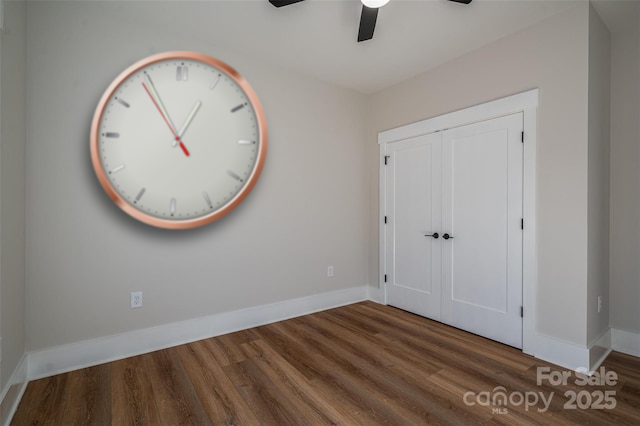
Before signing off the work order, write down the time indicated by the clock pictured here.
12:54:54
